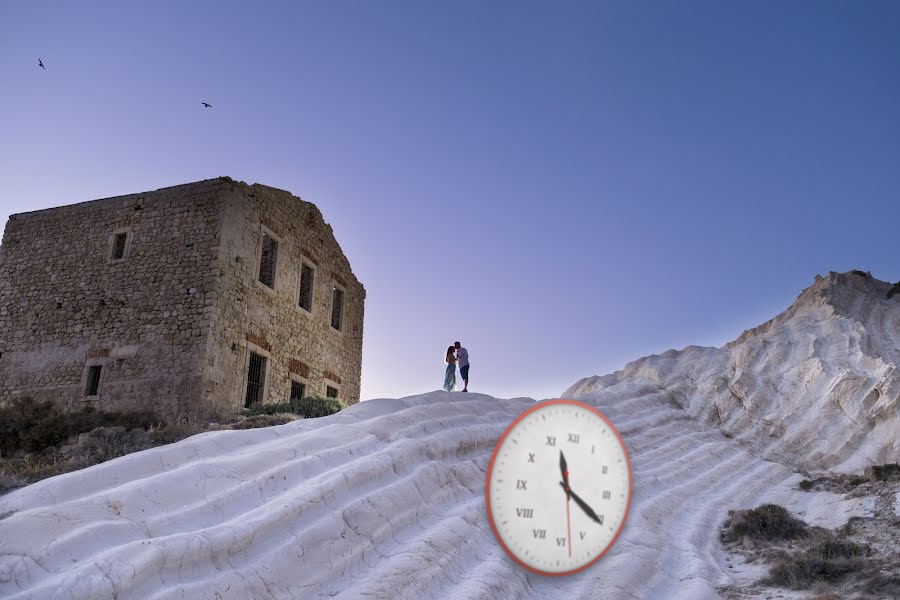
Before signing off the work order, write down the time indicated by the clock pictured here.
11:20:28
